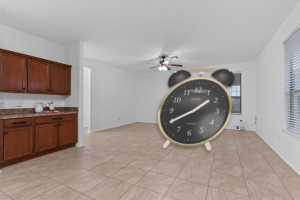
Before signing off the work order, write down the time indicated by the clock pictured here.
1:40
